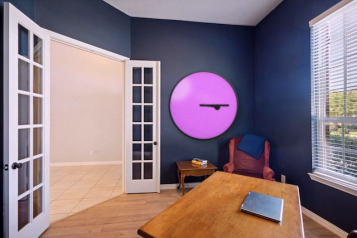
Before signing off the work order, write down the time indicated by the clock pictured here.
3:15
